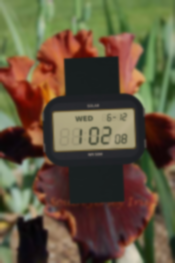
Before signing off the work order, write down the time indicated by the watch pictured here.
1:02
